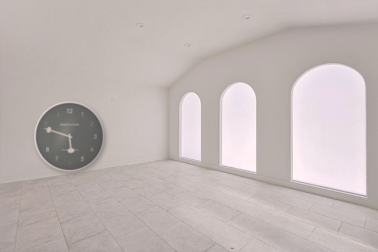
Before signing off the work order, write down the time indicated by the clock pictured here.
5:48
